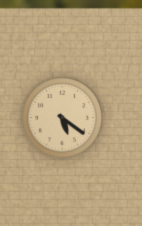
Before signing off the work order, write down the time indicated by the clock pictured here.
5:21
